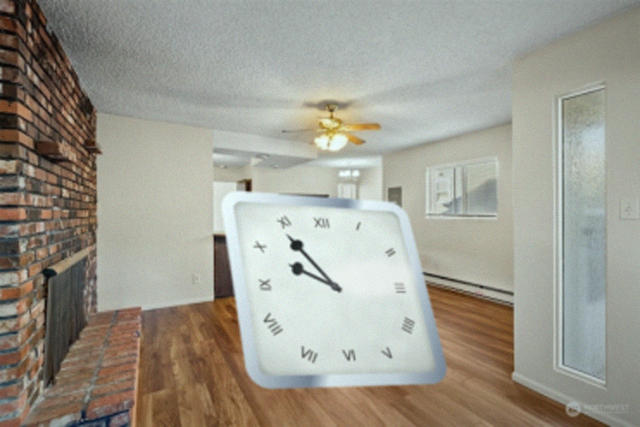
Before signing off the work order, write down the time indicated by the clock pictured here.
9:54
